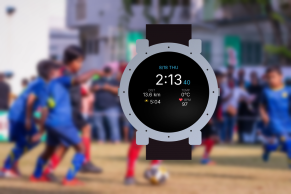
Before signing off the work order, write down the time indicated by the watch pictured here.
2:13
